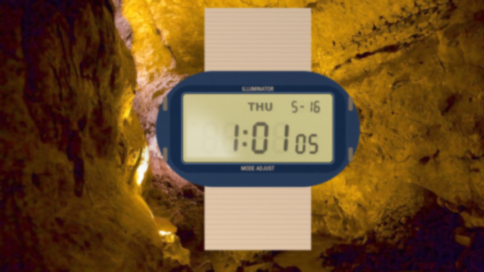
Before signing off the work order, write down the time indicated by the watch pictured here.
1:01:05
